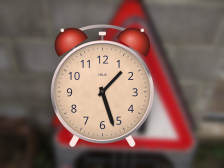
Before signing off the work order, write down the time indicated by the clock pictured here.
1:27
